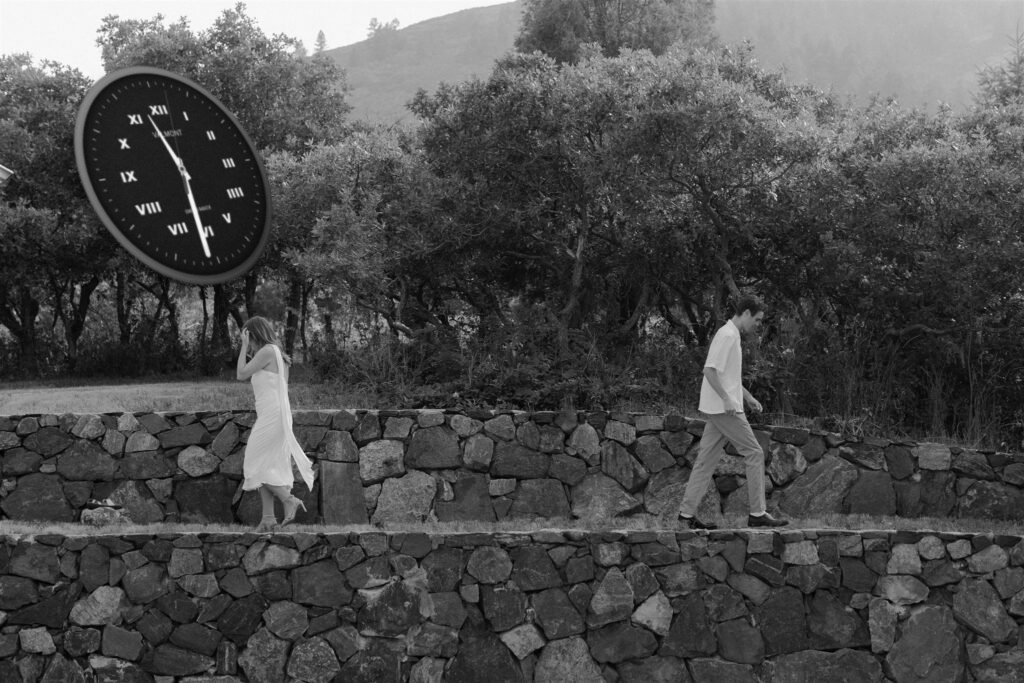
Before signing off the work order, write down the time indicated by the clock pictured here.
11:31:02
